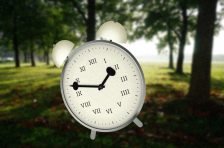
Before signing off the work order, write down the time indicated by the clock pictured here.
1:48
